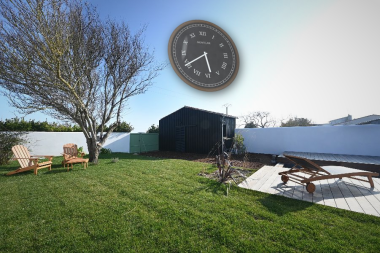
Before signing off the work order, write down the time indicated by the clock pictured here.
5:40
